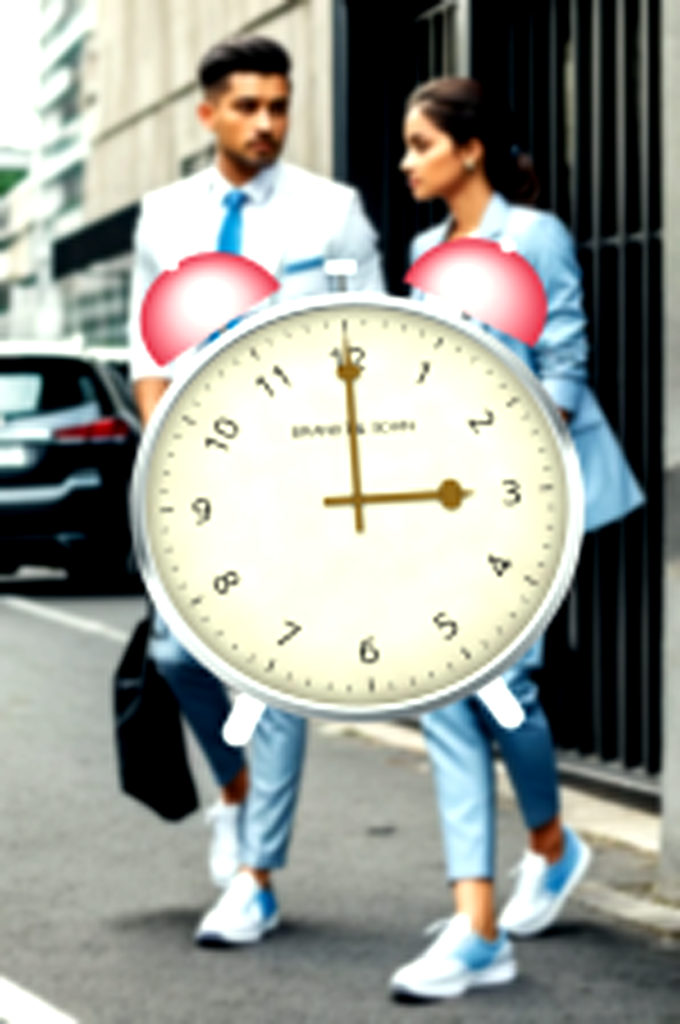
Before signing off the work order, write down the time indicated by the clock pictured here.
3:00
